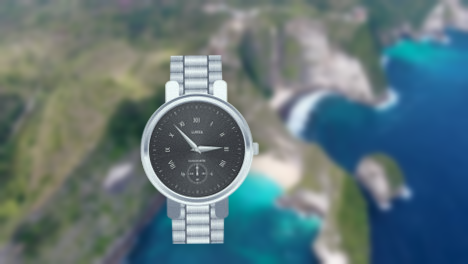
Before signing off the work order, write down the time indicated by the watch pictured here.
2:53
